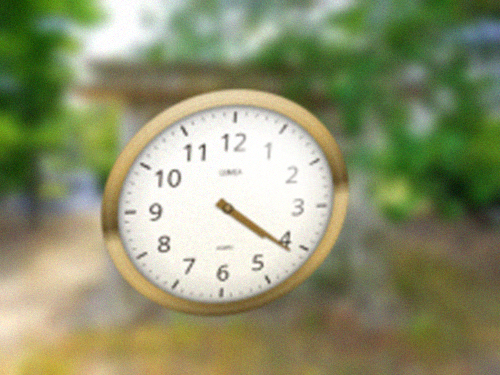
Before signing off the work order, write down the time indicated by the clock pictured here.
4:21
